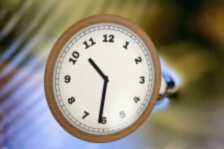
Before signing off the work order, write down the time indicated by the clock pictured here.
10:31
